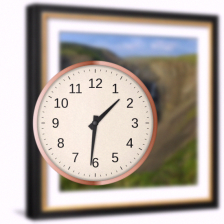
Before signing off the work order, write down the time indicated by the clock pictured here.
1:31
